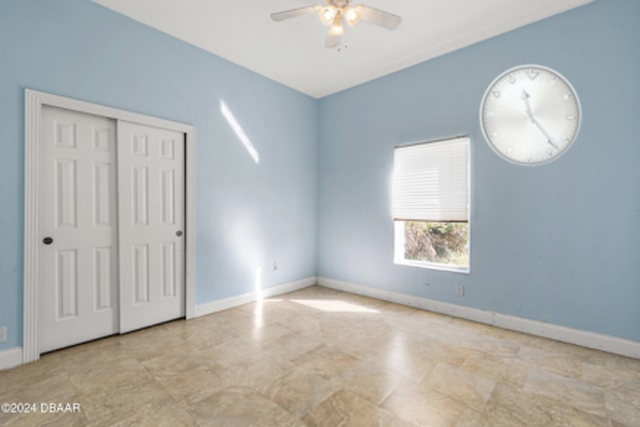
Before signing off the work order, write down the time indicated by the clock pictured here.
11:23
